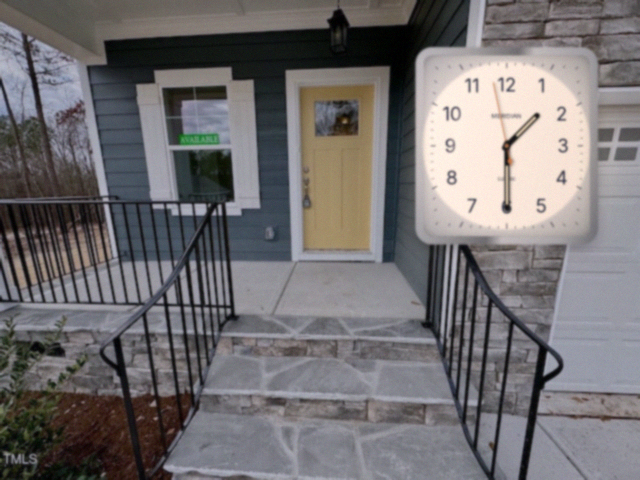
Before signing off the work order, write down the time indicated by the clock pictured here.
1:29:58
